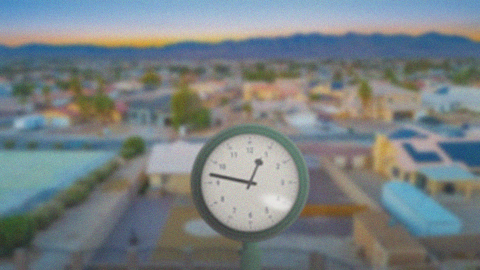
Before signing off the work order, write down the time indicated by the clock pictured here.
12:47
